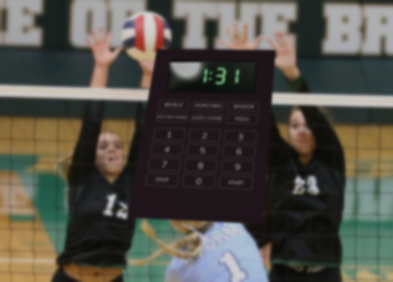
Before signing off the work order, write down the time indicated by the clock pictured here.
1:31
